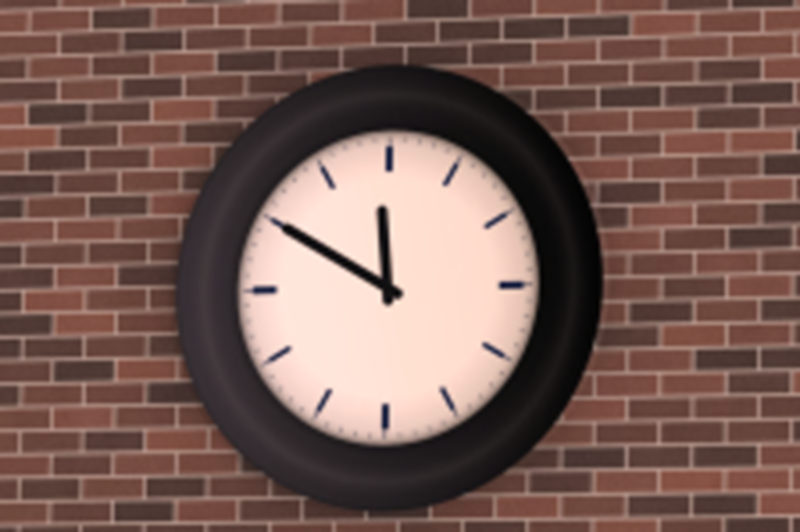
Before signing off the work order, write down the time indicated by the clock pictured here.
11:50
